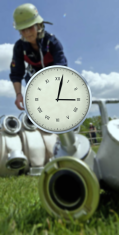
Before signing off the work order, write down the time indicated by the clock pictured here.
3:02
